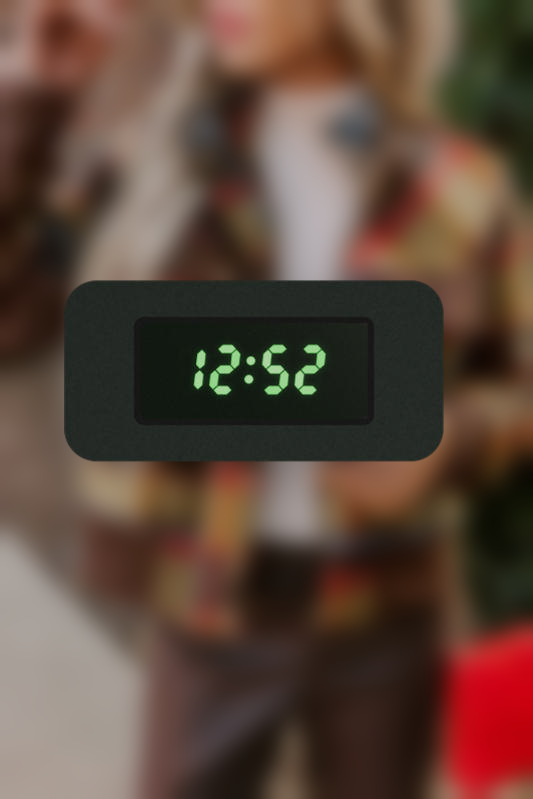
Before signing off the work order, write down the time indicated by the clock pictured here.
12:52
